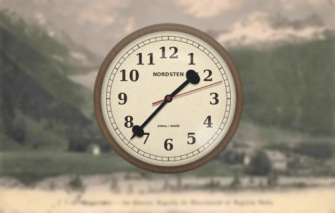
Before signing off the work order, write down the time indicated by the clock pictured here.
1:37:12
